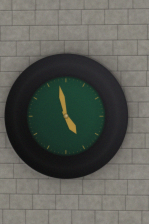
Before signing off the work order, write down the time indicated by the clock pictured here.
4:58
